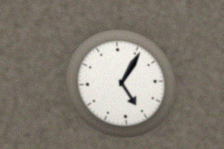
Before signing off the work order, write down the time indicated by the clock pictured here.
5:06
